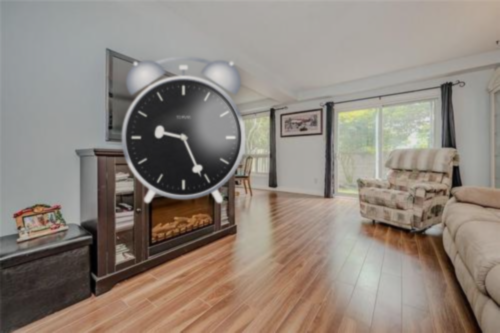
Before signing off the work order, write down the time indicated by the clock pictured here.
9:26
